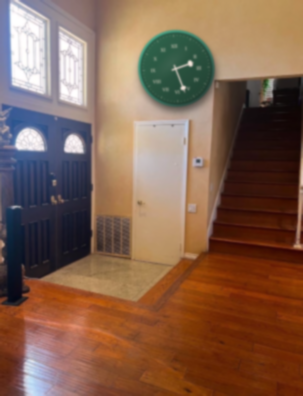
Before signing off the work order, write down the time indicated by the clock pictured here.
2:27
